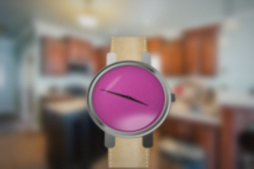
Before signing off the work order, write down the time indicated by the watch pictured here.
3:48
